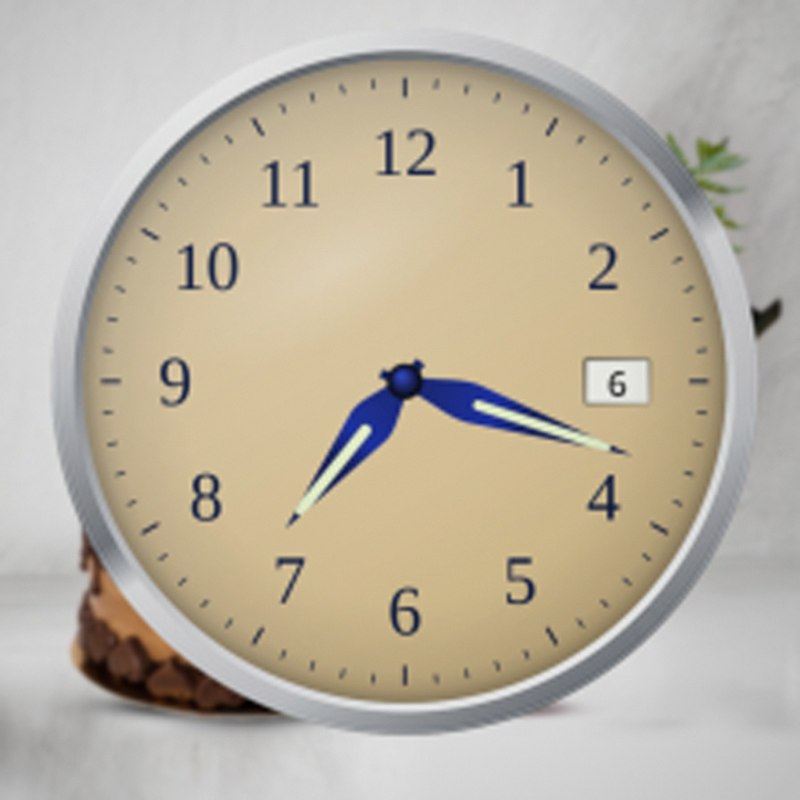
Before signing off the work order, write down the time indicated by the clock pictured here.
7:18
